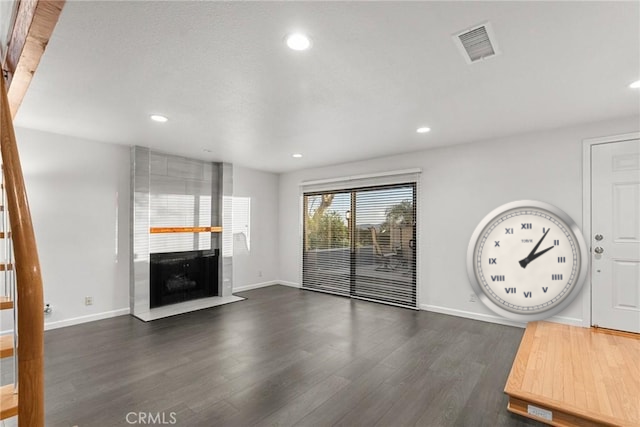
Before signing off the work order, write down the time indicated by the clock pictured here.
2:06
